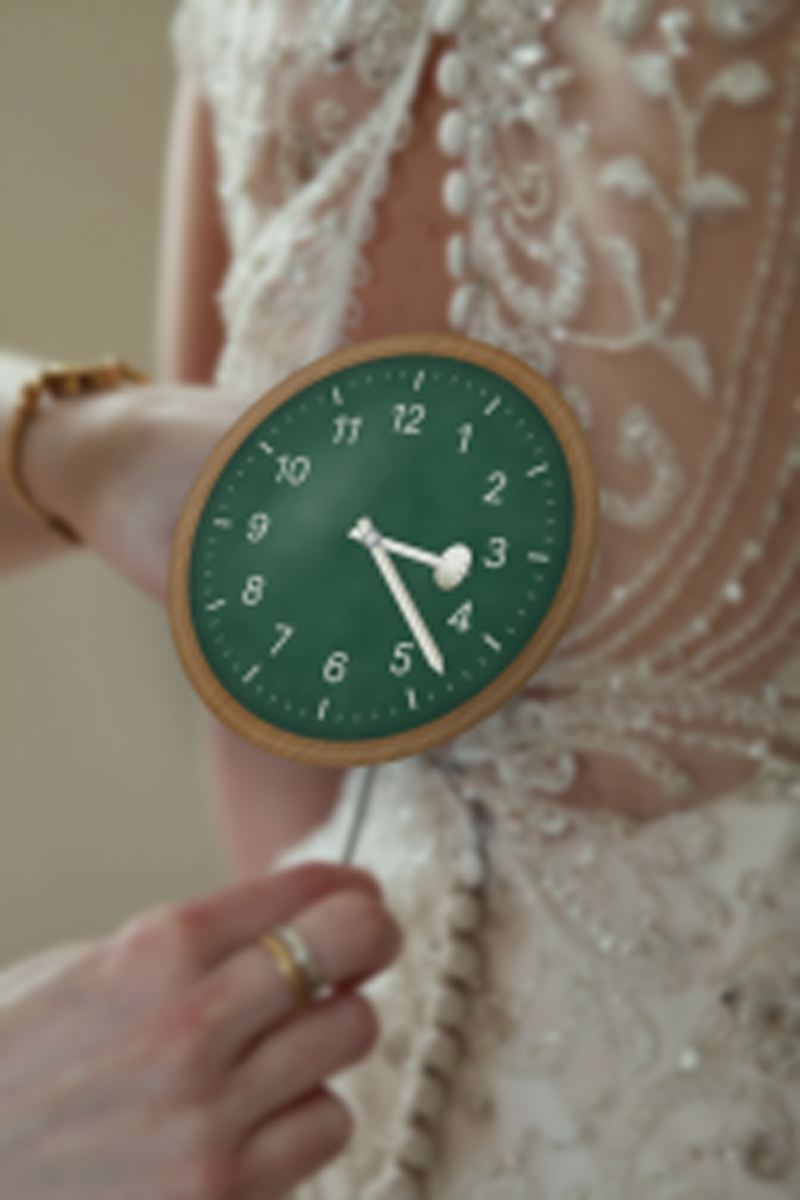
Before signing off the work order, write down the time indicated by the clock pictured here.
3:23
